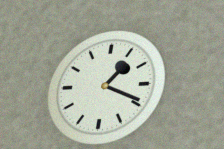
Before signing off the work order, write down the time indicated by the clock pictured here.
1:19
